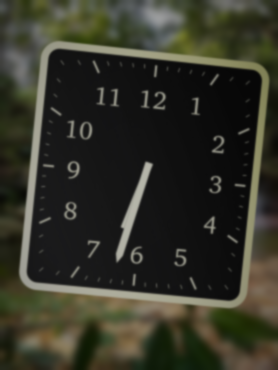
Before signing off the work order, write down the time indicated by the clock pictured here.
6:32
